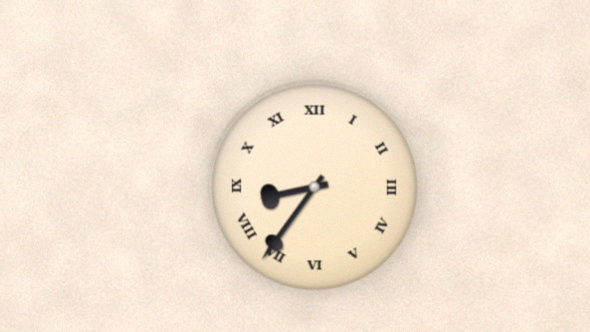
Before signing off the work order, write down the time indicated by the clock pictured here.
8:36
